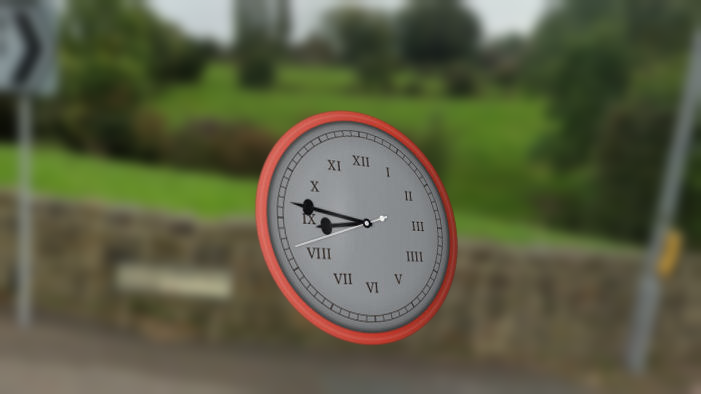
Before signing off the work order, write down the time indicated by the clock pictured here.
8:46:42
